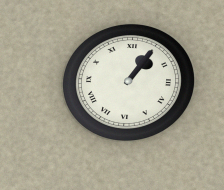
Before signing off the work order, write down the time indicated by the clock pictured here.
1:05
